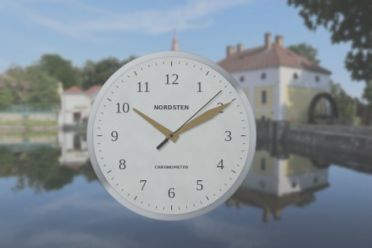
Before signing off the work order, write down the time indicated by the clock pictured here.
10:10:08
